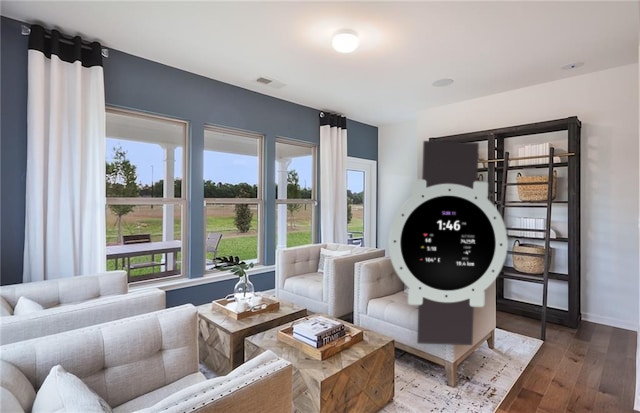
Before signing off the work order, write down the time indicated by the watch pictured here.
1:46
